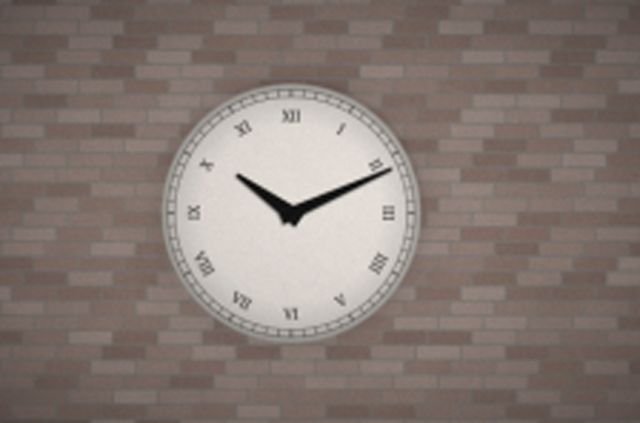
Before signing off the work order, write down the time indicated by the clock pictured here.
10:11
